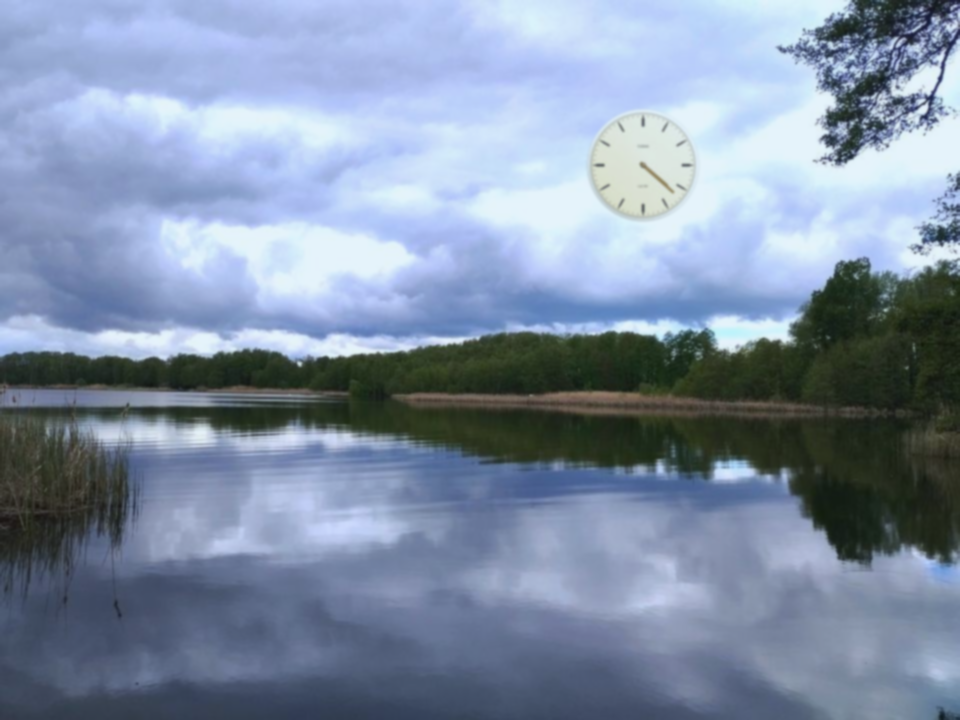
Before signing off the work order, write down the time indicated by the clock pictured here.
4:22
